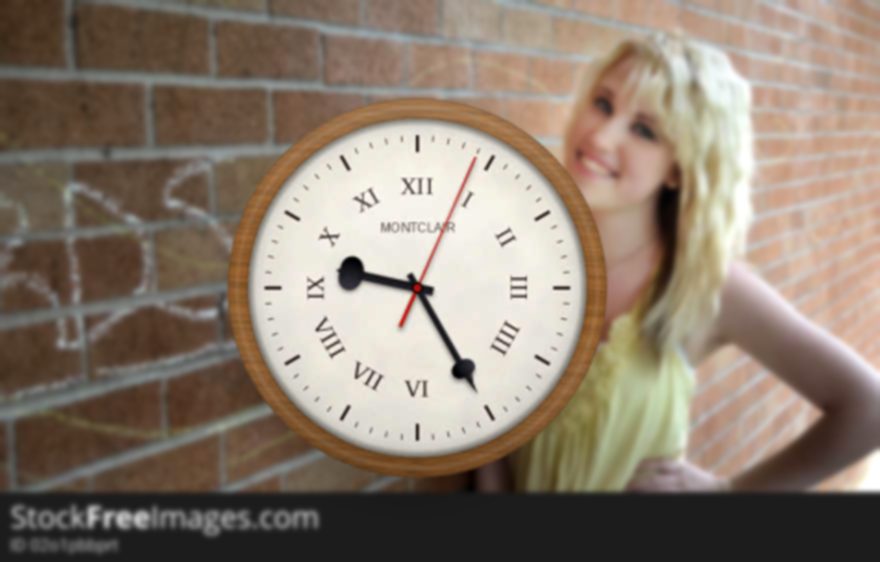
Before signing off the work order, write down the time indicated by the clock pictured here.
9:25:04
